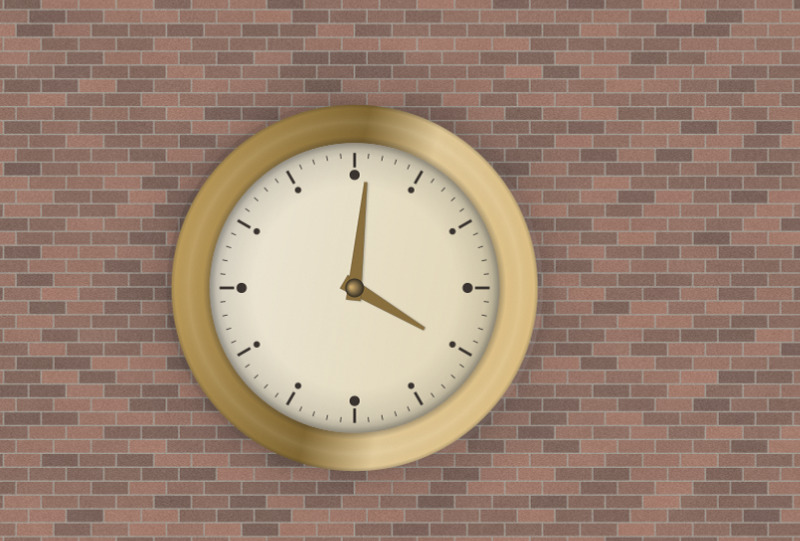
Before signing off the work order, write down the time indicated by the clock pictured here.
4:01
